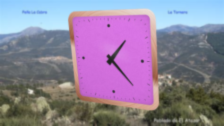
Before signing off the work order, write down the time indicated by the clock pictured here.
1:23
